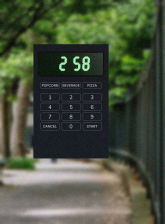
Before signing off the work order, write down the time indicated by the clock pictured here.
2:58
